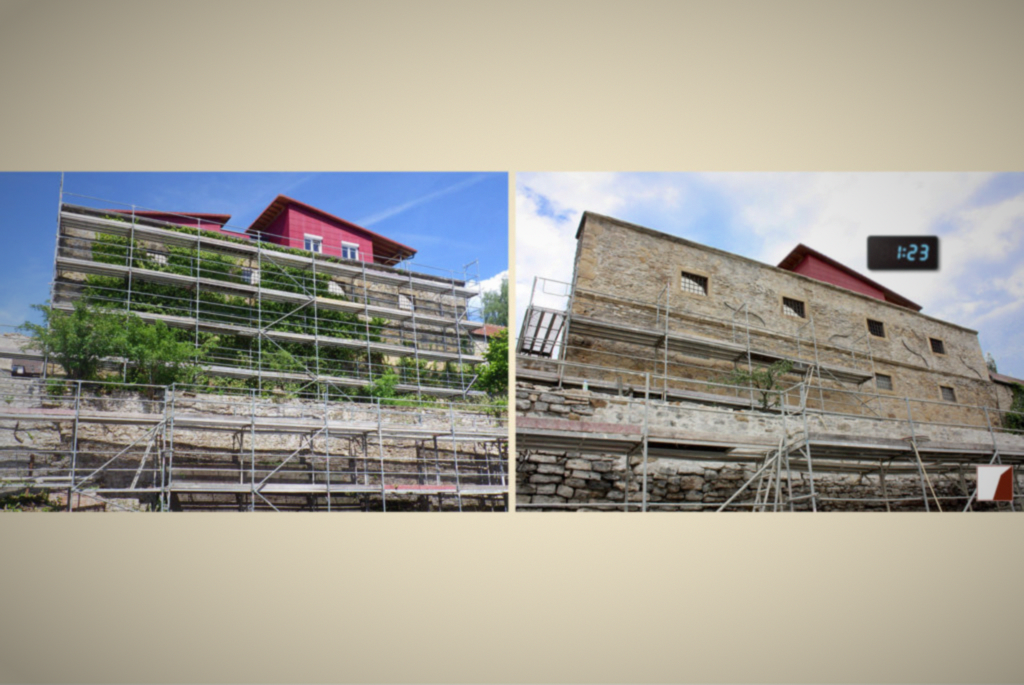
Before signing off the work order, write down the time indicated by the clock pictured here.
1:23
